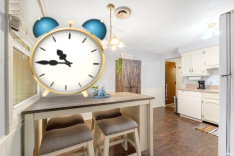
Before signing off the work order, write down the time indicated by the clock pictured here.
10:45
